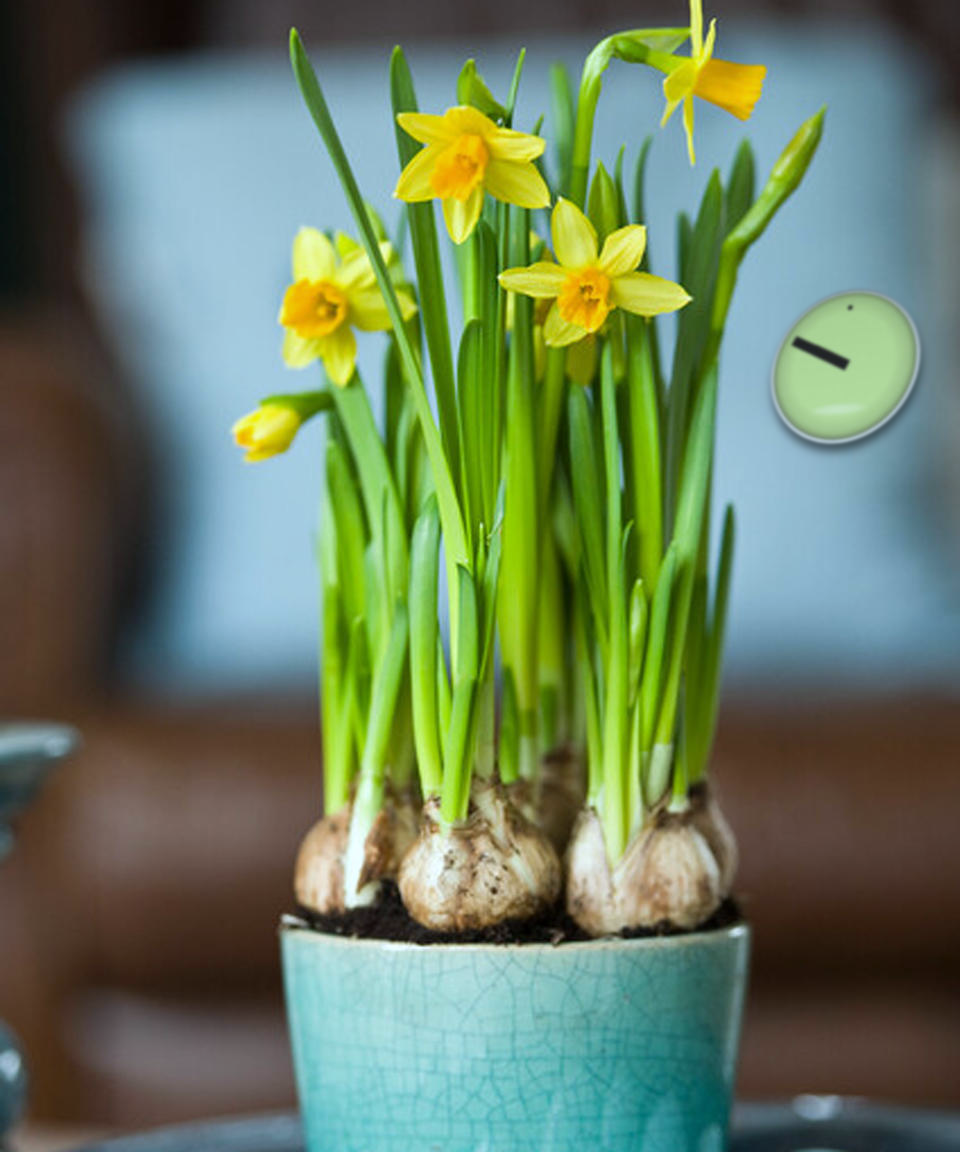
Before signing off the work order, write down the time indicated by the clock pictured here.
9:49
